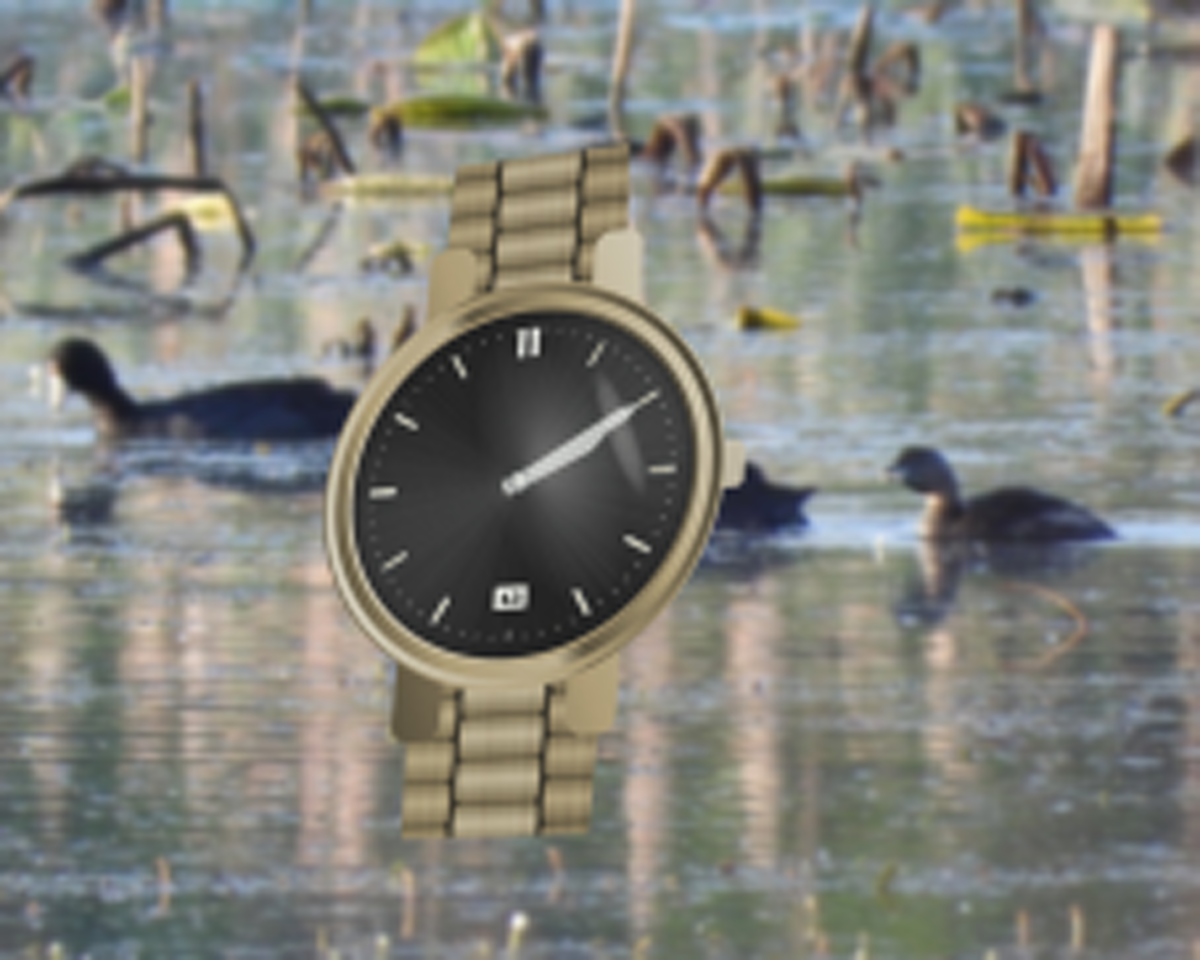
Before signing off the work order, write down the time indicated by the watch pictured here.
2:10
